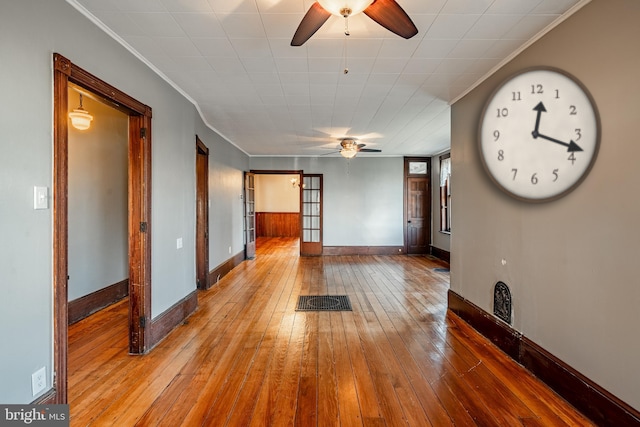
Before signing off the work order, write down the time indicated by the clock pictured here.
12:18
